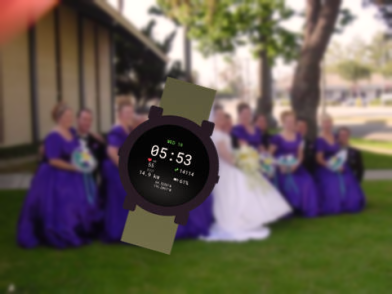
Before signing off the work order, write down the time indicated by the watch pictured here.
5:53
